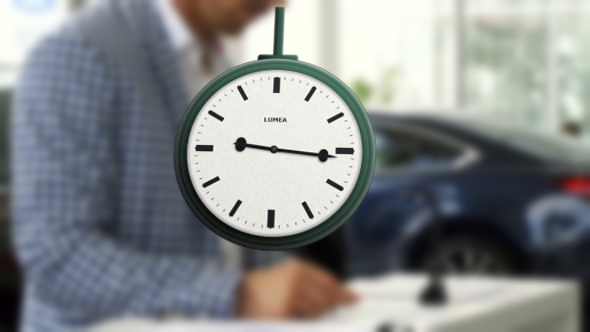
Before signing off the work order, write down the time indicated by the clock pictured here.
9:16
